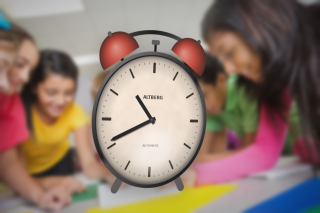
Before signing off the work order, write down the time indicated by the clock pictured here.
10:41
